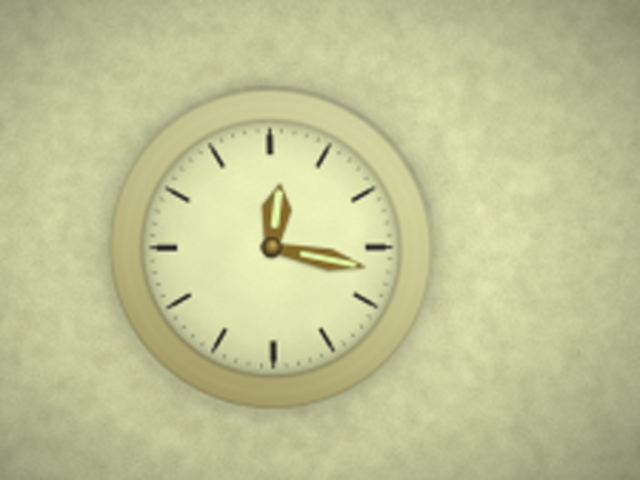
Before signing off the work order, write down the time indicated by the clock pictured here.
12:17
